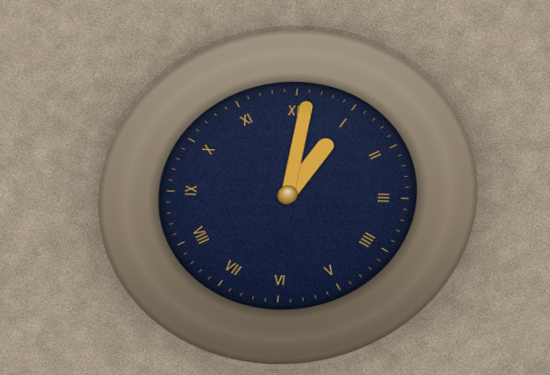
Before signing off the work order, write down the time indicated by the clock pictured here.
1:01
